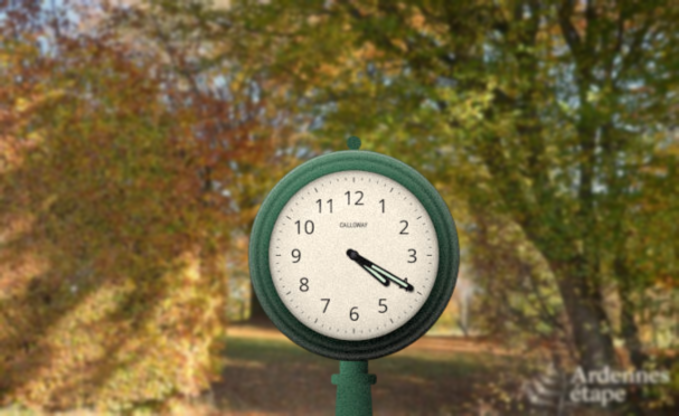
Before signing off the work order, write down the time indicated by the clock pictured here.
4:20
